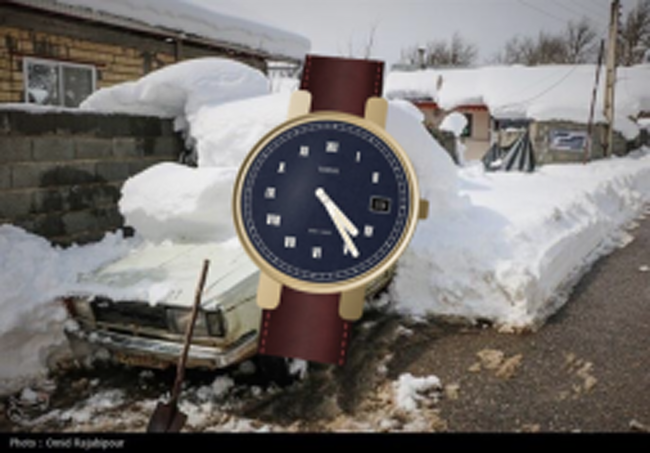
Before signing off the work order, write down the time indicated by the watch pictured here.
4:24
